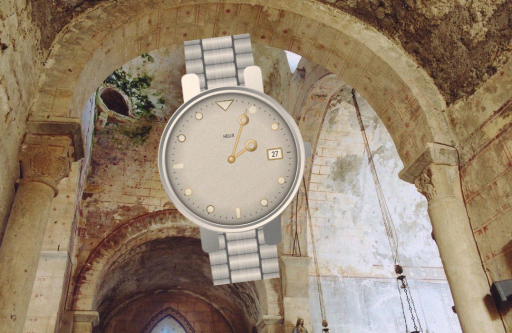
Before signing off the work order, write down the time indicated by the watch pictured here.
2:04
